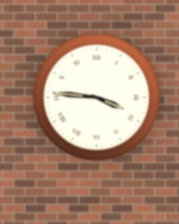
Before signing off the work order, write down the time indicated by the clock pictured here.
3:46
